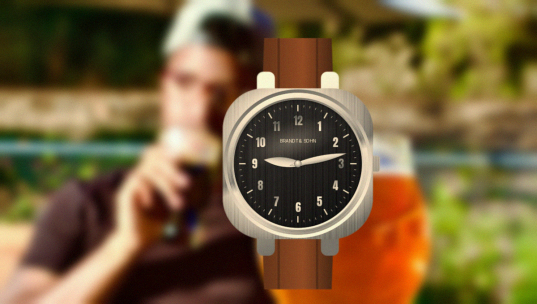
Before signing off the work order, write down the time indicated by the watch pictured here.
9:13
